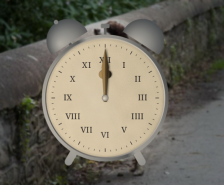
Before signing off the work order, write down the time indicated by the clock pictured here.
12:00
